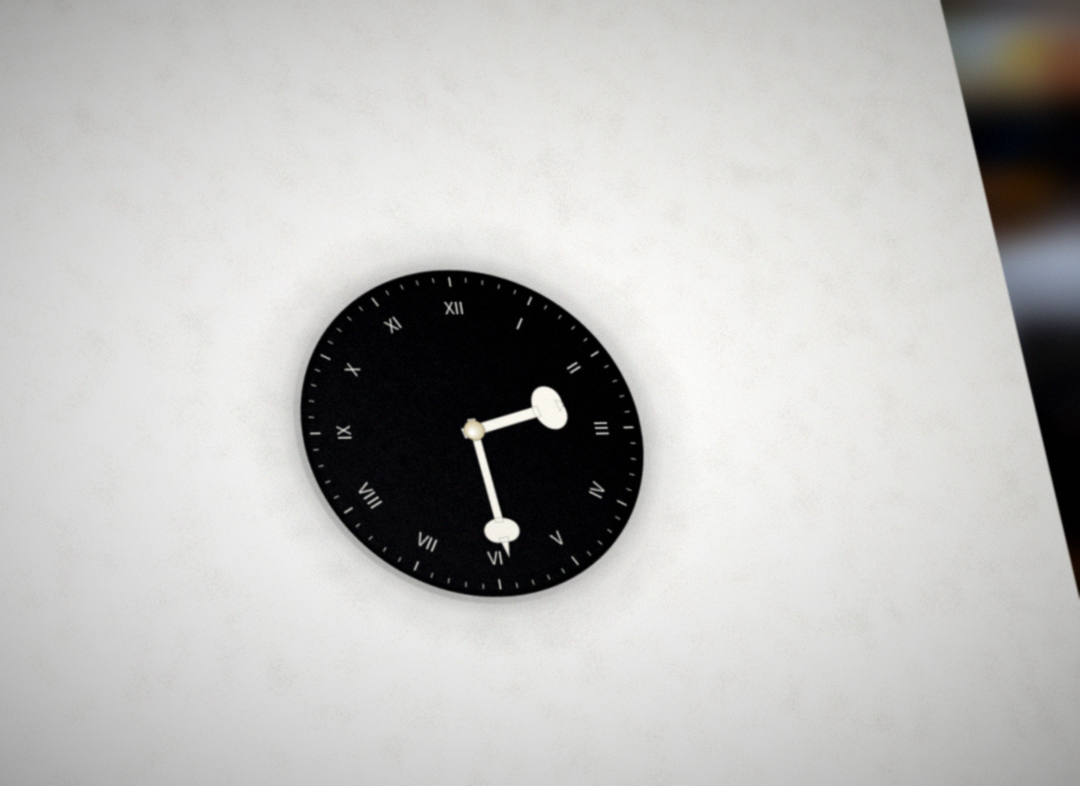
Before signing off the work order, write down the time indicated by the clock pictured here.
2:29
